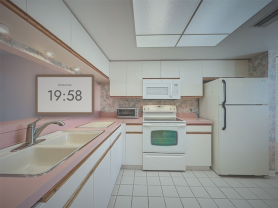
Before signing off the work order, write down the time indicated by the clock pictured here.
19:58
